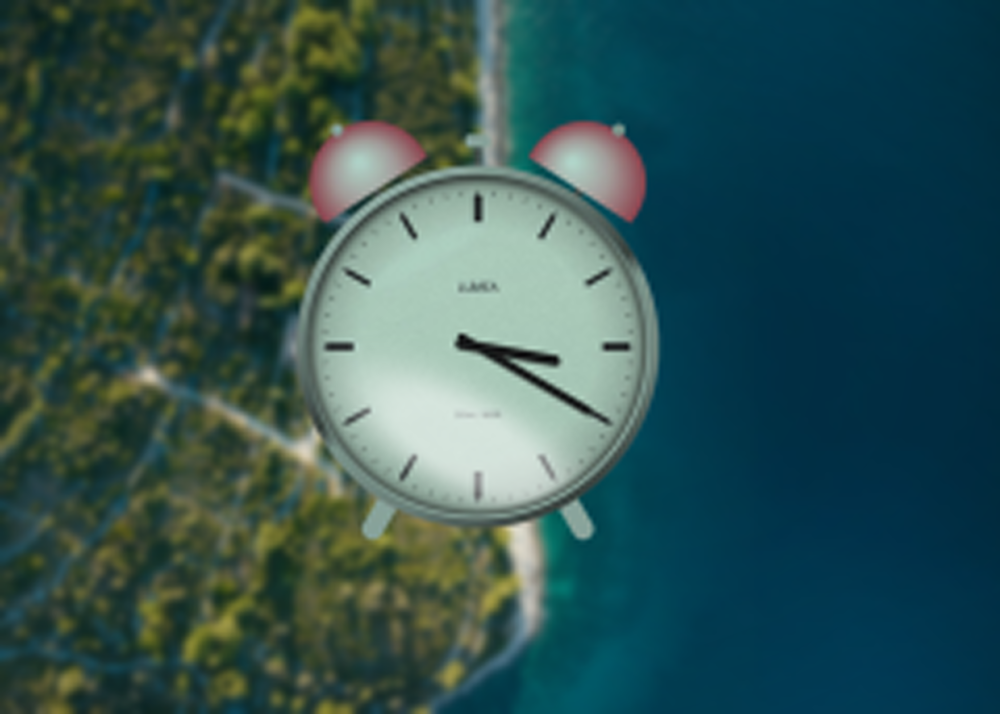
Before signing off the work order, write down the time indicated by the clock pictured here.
3:20
